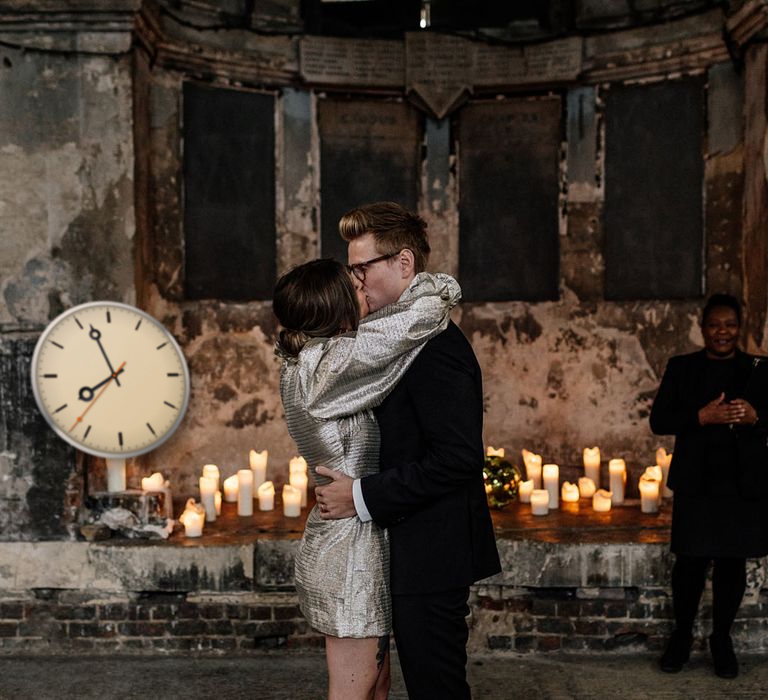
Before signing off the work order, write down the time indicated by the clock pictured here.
7:56:37
